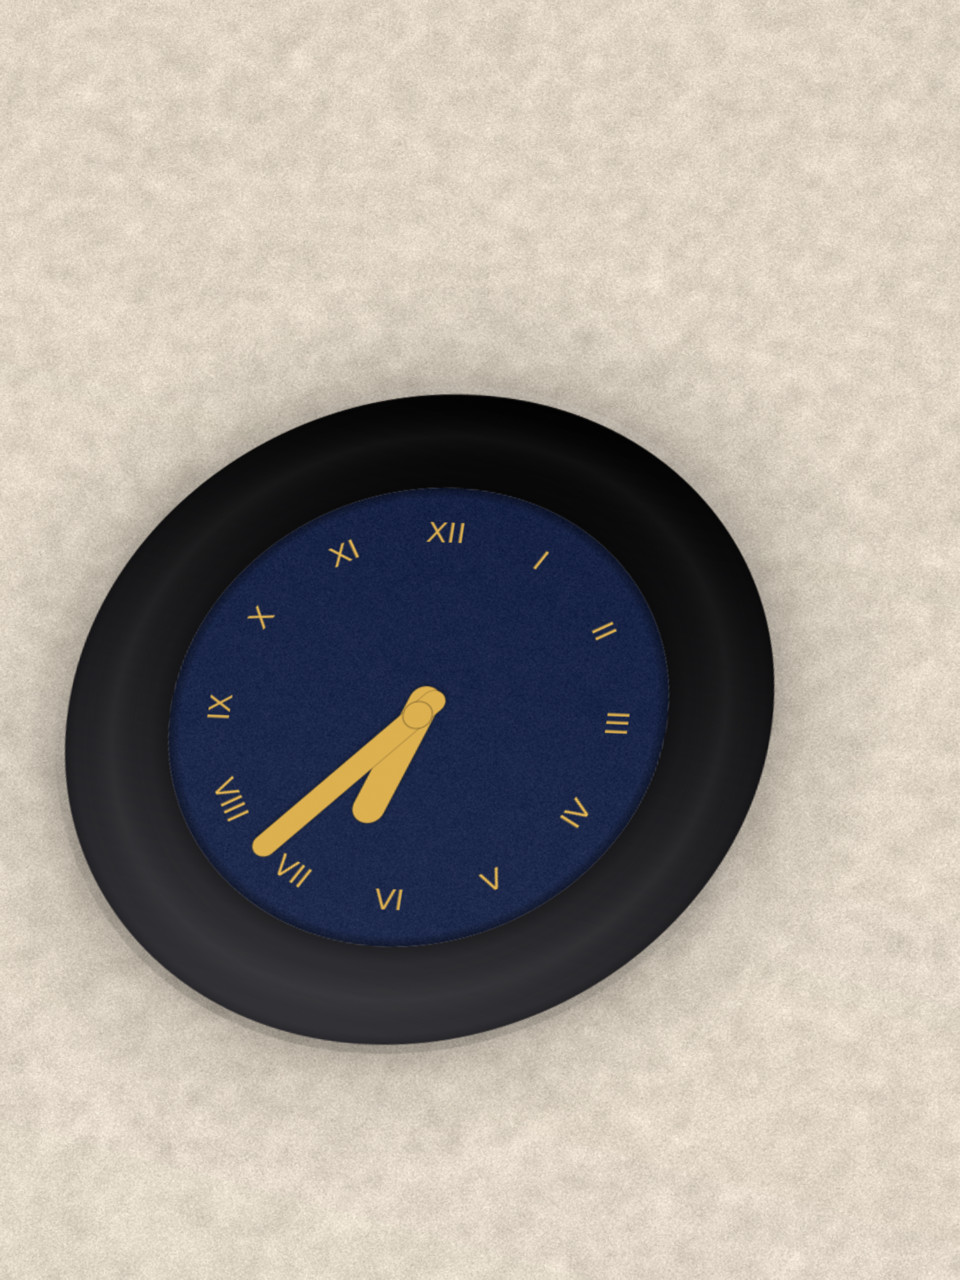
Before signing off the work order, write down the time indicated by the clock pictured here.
6:37
